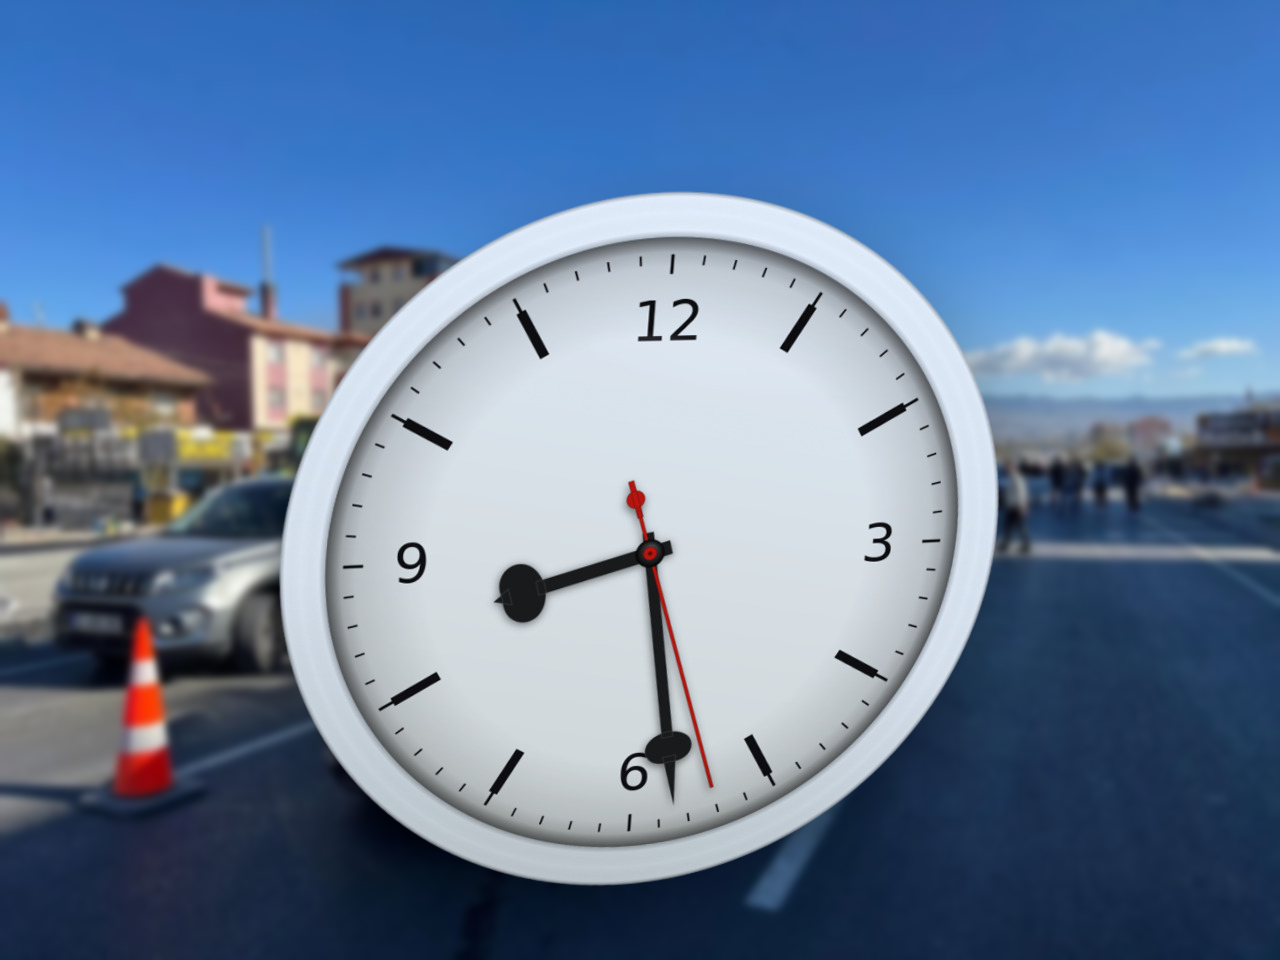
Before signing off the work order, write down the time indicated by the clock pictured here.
8:28:27
